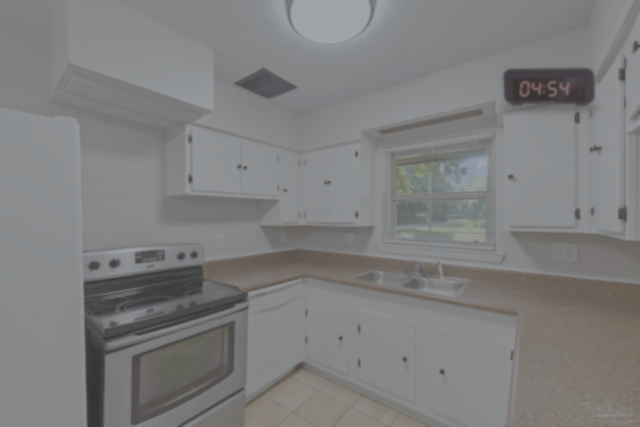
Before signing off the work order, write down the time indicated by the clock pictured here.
4:54
